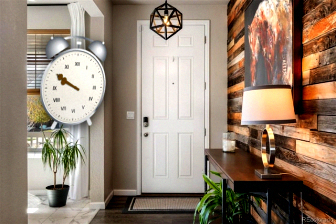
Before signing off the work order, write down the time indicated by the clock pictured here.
9:50
